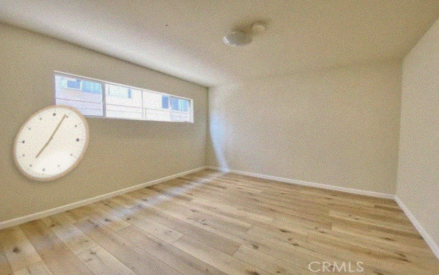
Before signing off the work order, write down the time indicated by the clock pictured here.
7:04
